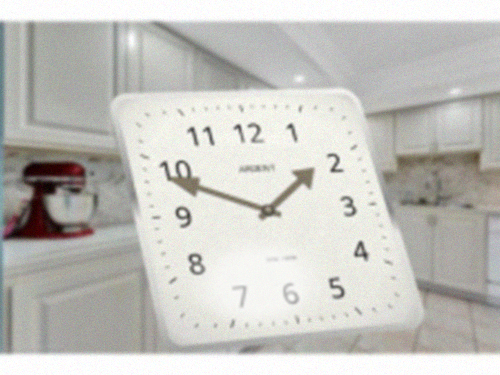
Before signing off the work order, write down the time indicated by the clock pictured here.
1:49
